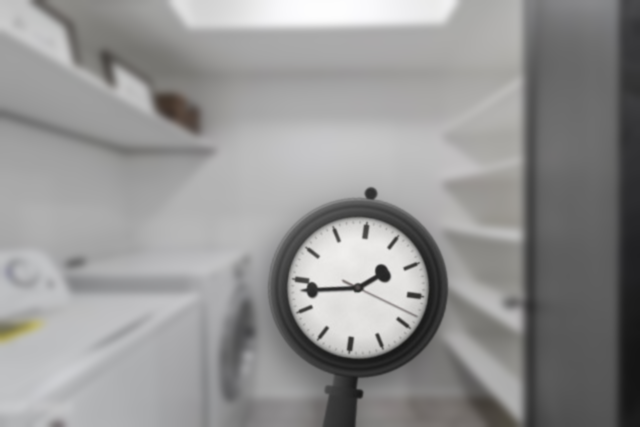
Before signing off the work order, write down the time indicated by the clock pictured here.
1:43:18
